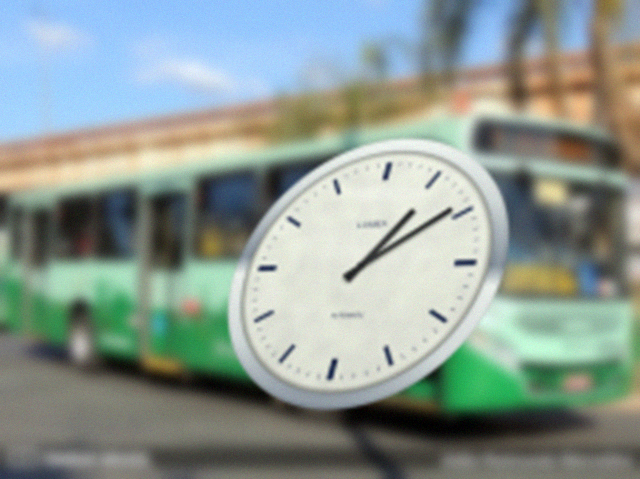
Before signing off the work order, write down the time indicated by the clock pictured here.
1:09
